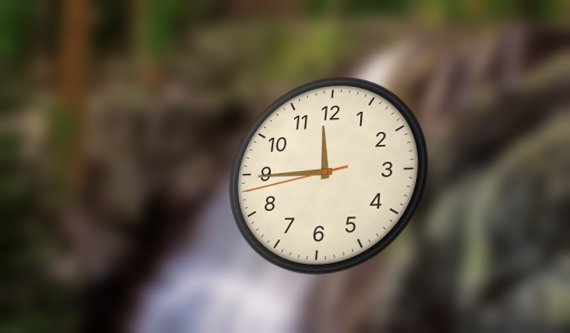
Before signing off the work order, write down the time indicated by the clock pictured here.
11:44:43
